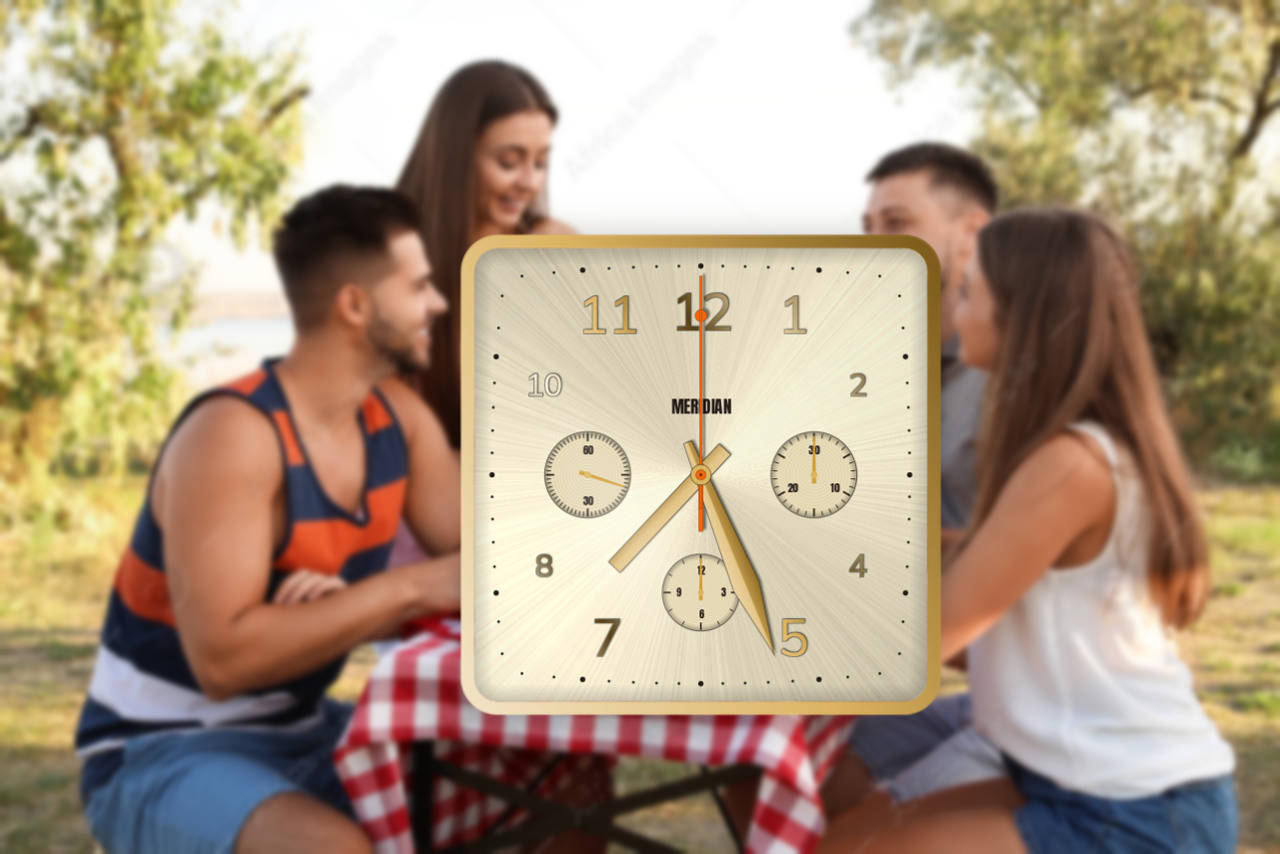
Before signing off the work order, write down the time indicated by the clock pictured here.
7:26:18
